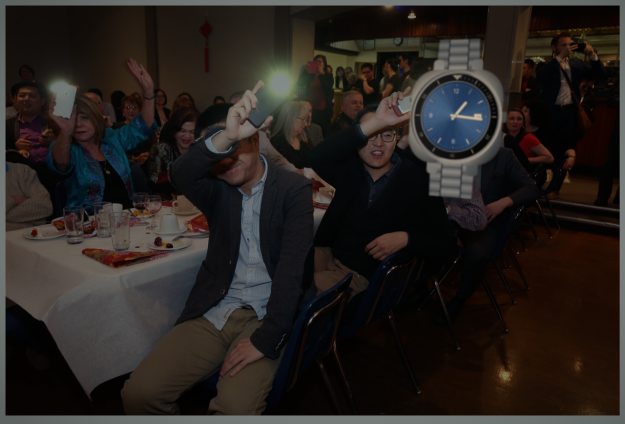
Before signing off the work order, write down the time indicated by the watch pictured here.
1:16
